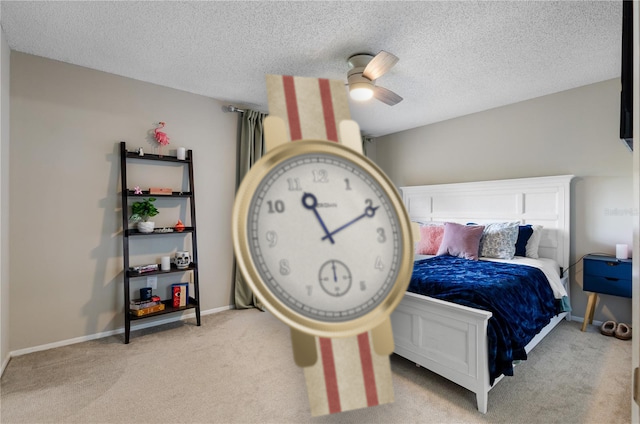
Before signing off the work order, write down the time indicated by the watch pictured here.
11:11
